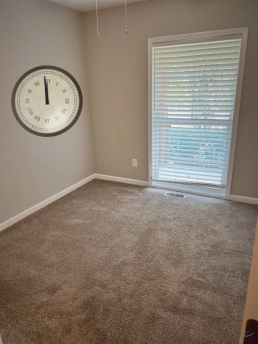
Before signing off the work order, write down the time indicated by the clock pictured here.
11:59
